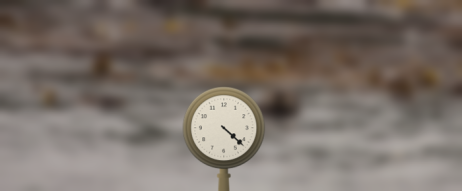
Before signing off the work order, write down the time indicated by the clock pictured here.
4:22
